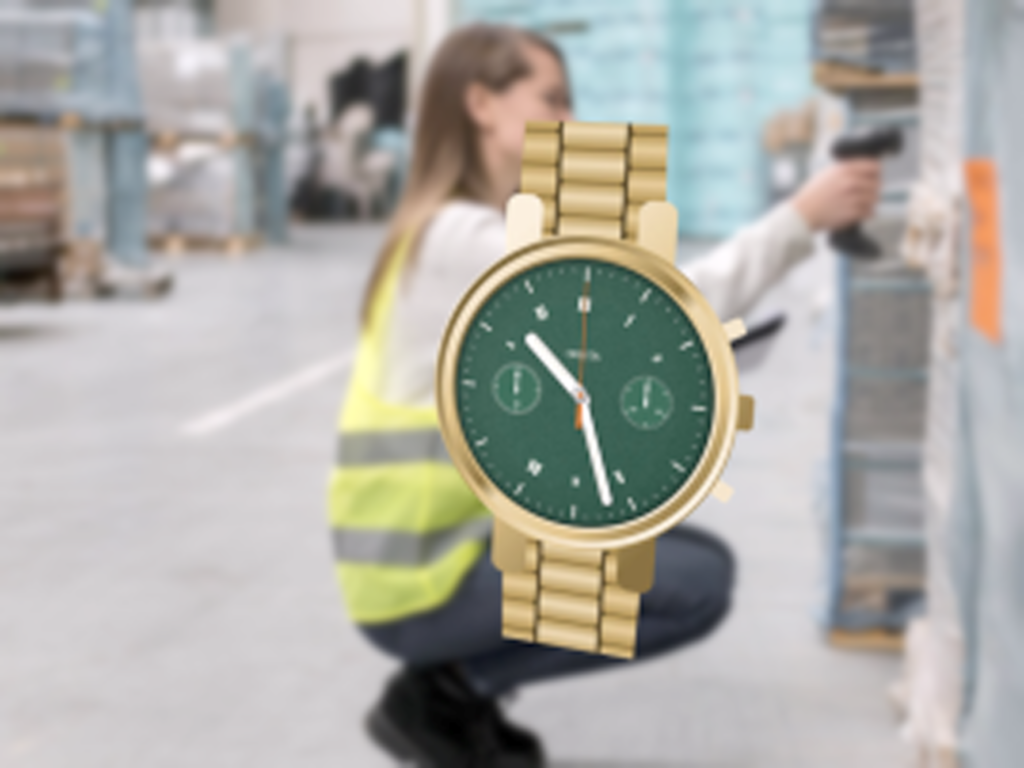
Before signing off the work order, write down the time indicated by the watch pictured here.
10:27
